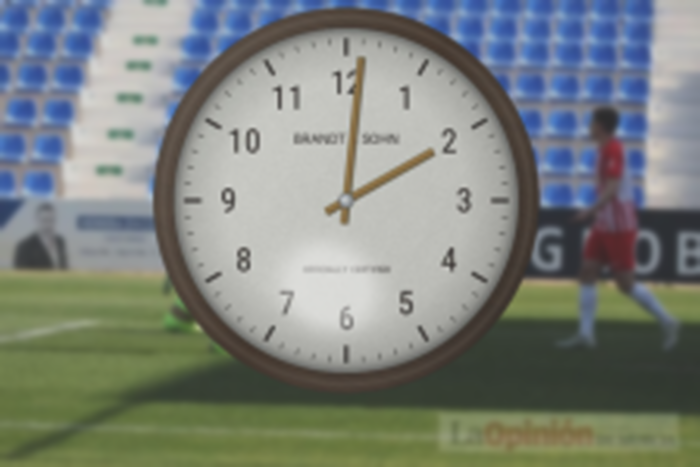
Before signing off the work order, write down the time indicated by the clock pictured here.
2:01
